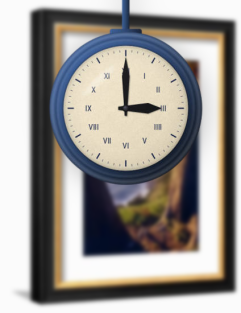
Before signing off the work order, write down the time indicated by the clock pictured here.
3:00
